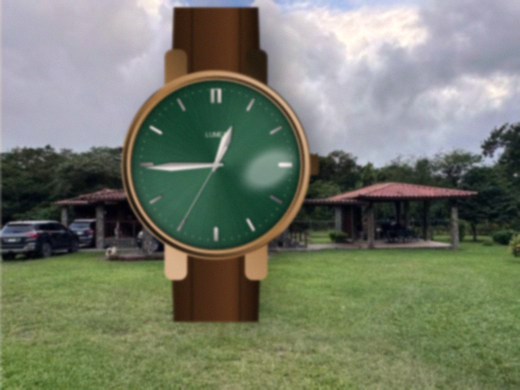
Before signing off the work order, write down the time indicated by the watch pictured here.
12:44:35
